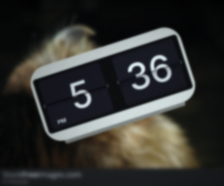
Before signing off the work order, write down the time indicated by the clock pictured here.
5:36
